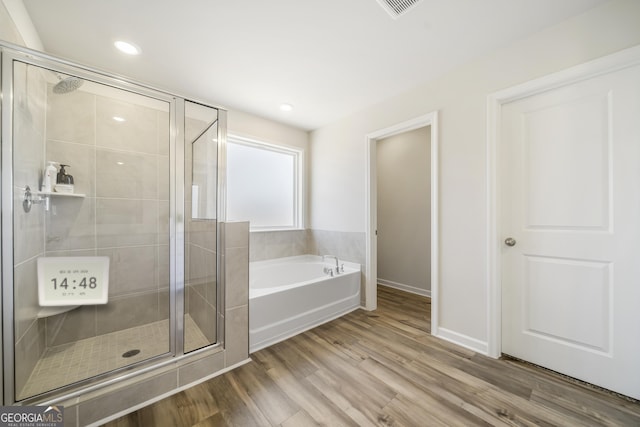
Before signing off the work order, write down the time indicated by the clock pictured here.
14:48
